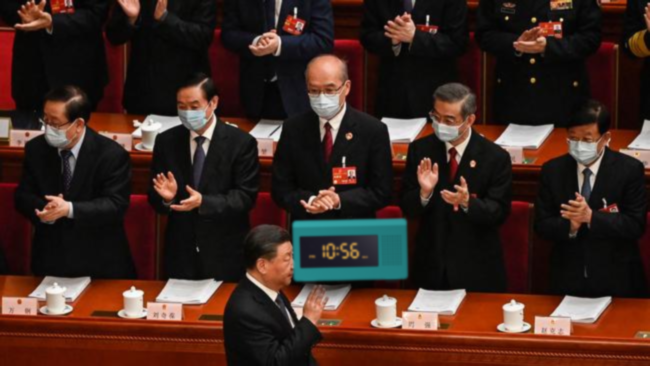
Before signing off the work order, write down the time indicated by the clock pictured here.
10:56
